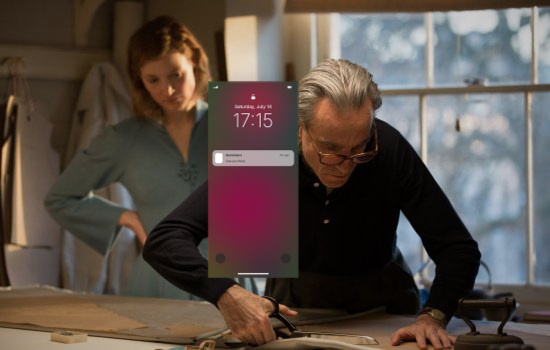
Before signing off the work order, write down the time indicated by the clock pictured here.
17:15
